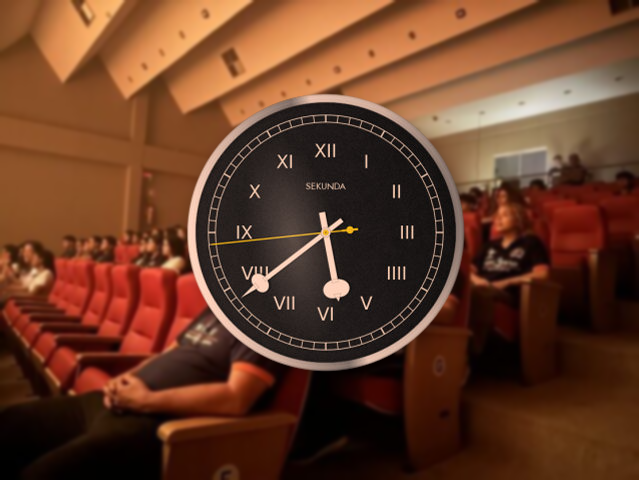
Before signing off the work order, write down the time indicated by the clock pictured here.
5:38:44
